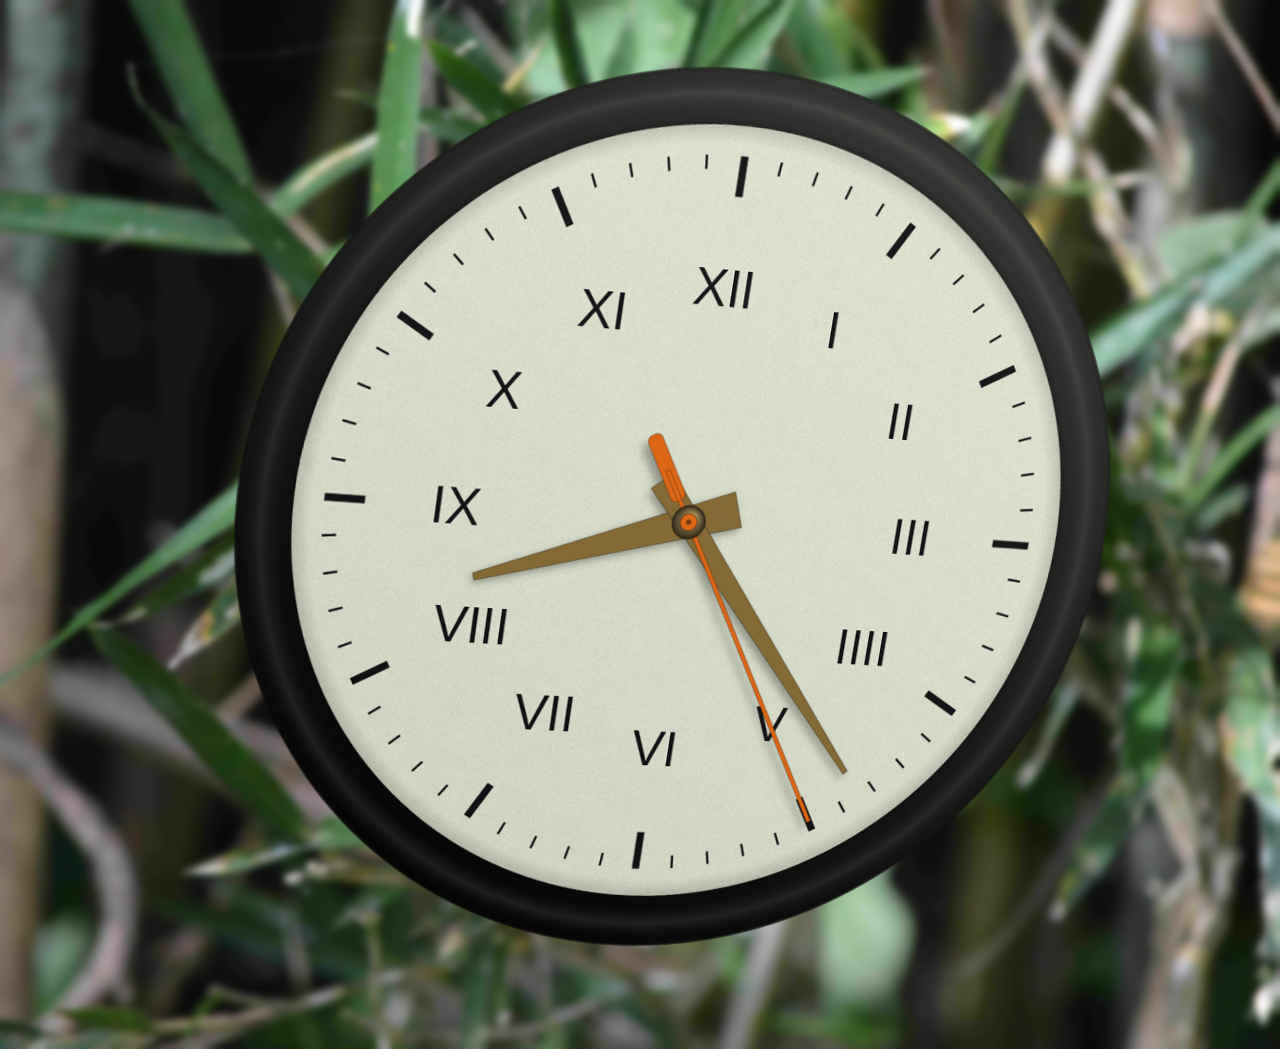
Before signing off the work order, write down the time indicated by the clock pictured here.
8:23:25
